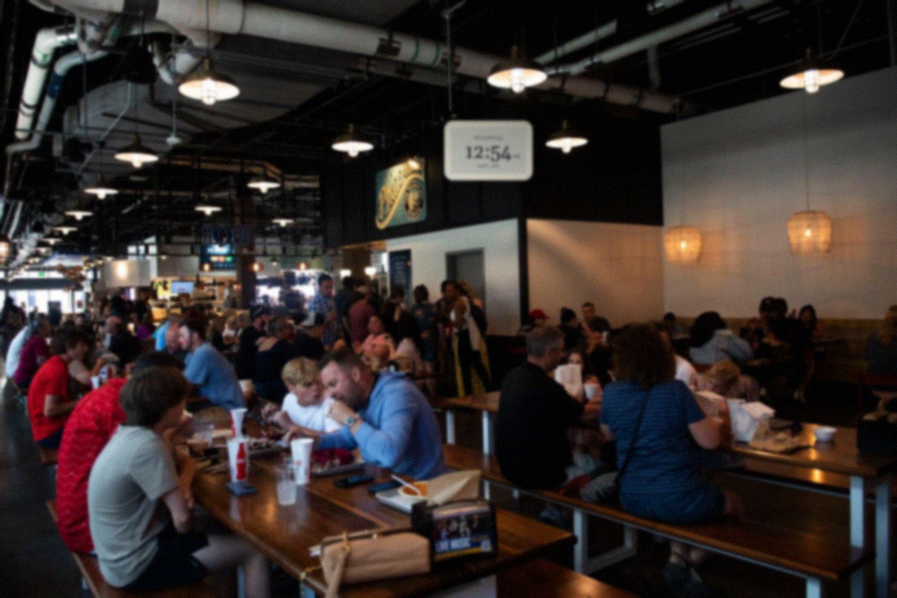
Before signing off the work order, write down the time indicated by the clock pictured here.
12:54
